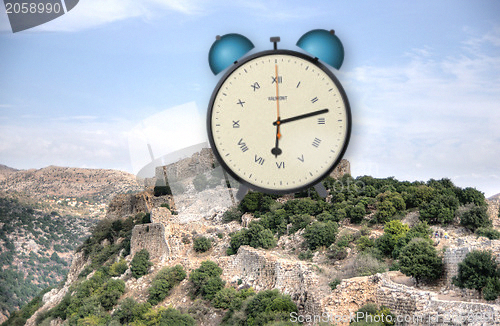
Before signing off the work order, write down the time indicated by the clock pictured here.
6:13:00
